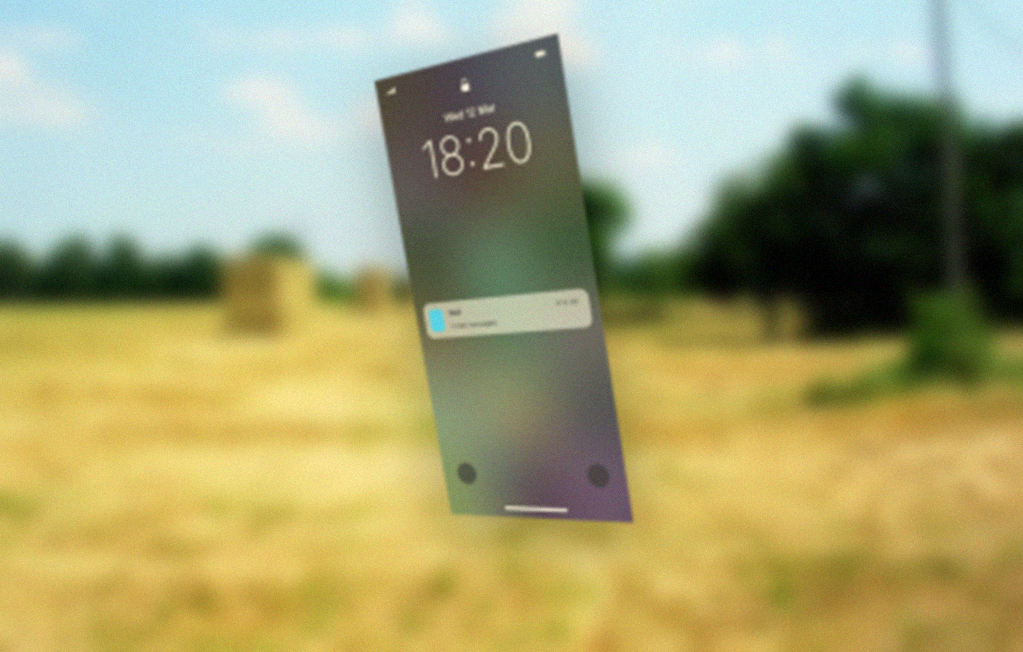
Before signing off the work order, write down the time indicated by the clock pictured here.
18:20
